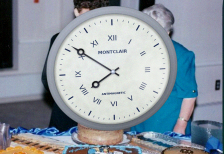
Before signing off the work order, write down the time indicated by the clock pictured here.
7:51
